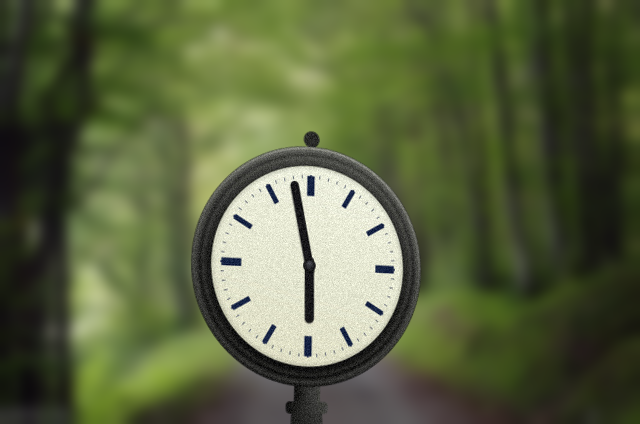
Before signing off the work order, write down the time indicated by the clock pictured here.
5:58
